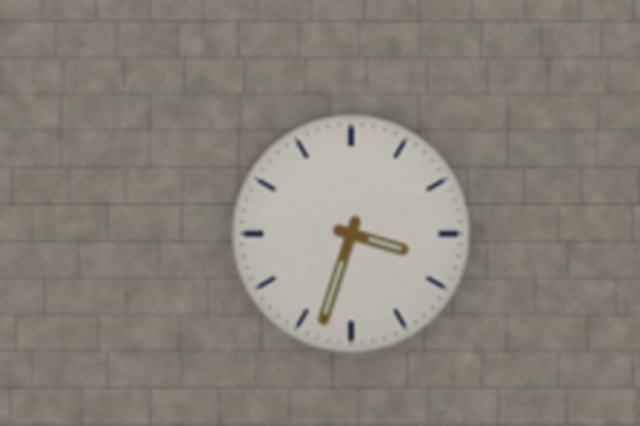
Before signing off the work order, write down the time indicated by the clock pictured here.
3:33
